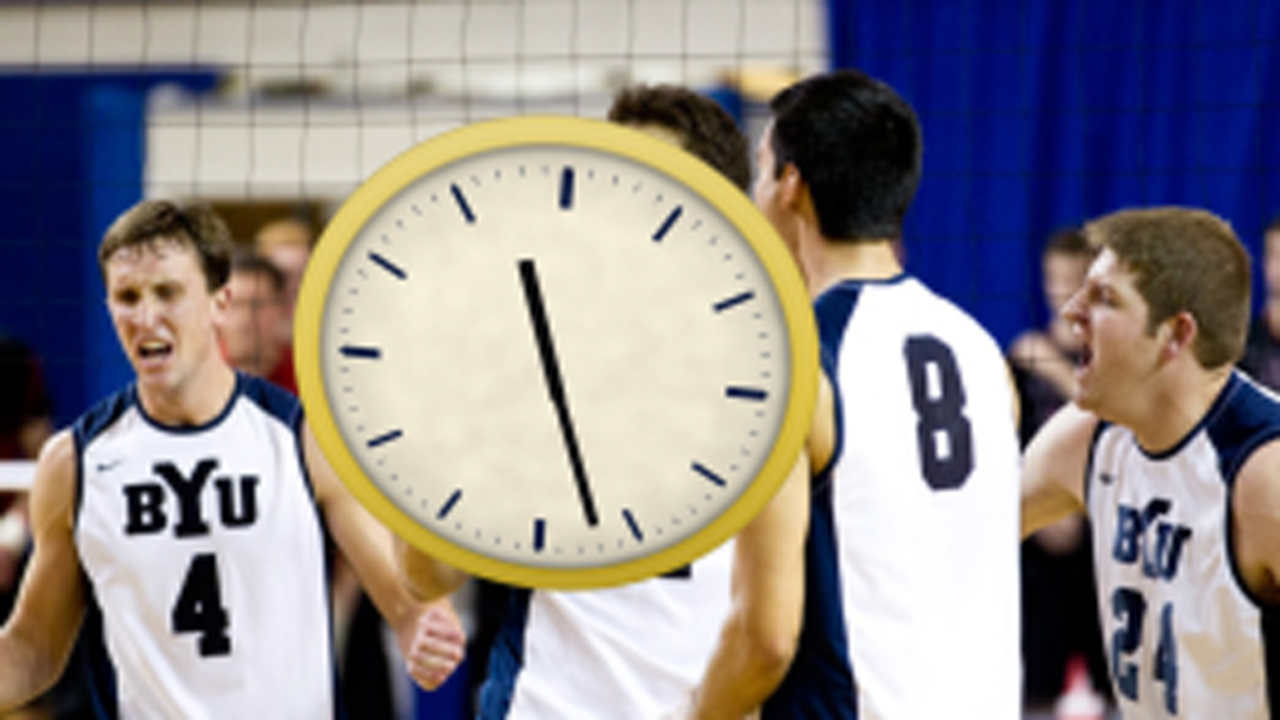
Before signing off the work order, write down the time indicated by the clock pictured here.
11:27
